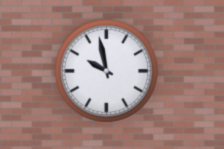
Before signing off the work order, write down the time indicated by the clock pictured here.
9:58
